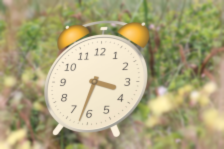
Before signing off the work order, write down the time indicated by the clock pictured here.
3:32
